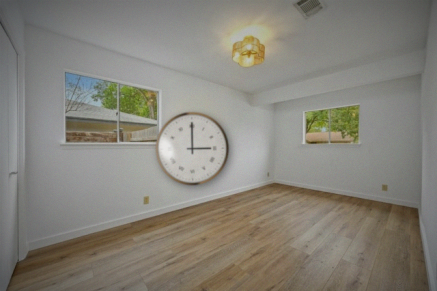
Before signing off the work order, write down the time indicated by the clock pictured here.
3:00
